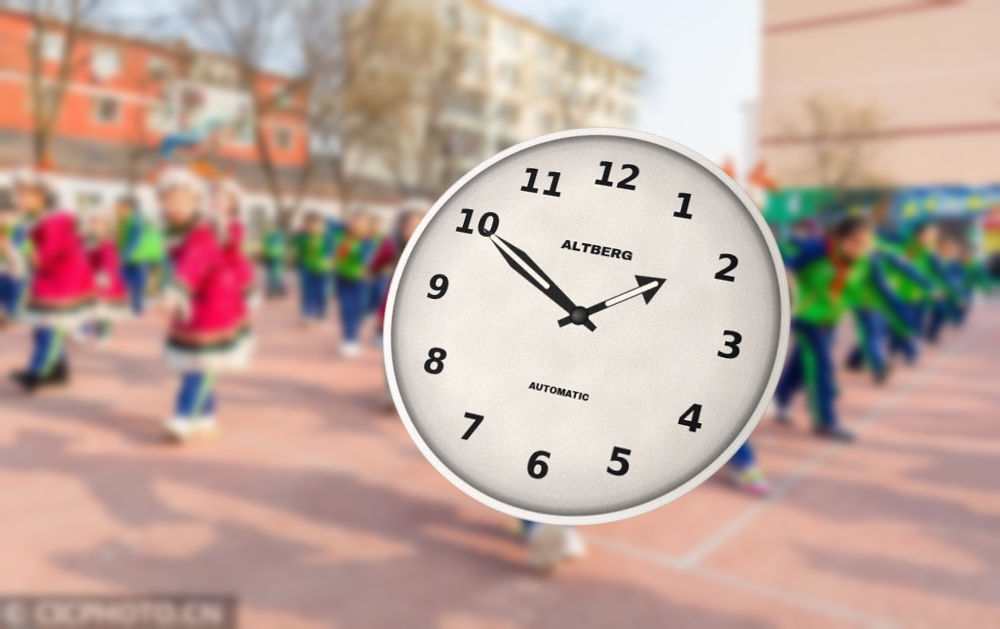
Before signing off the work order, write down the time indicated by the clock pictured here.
1:50
